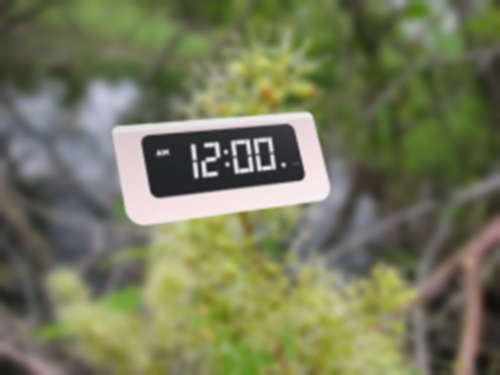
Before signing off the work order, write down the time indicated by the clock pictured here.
12:00
